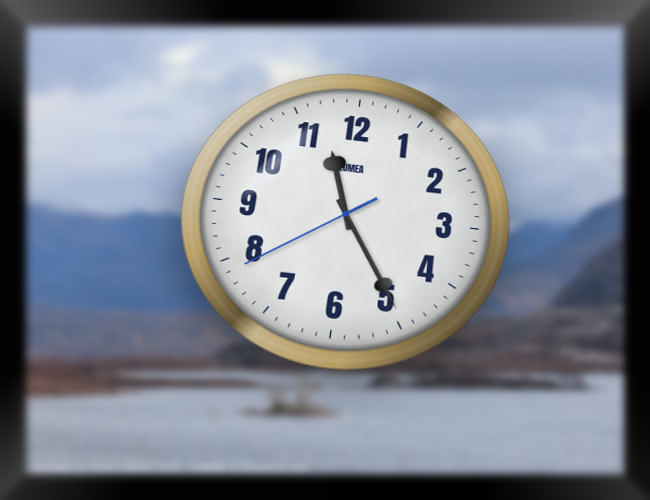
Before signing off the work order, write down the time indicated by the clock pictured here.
11:24:39
